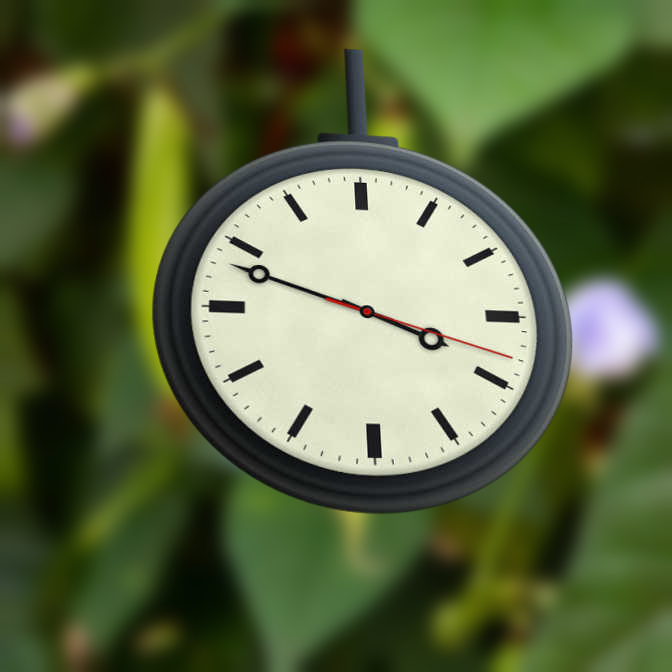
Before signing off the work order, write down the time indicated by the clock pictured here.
3:48:18
